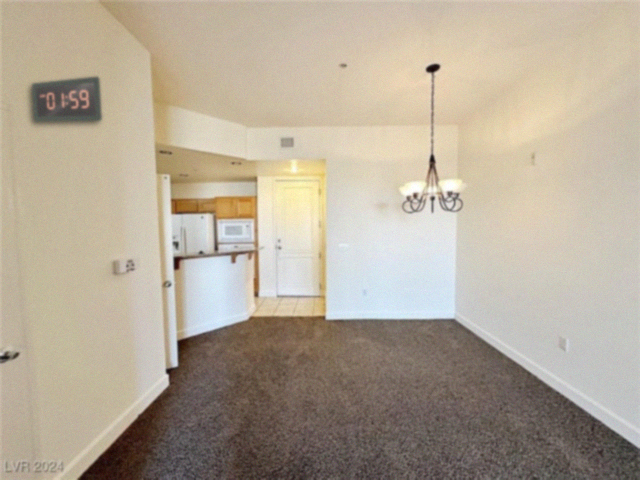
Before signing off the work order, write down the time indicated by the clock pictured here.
1:59
